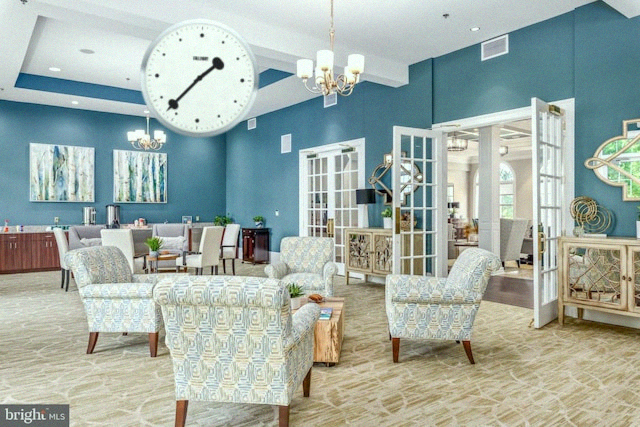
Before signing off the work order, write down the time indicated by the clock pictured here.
1:37
